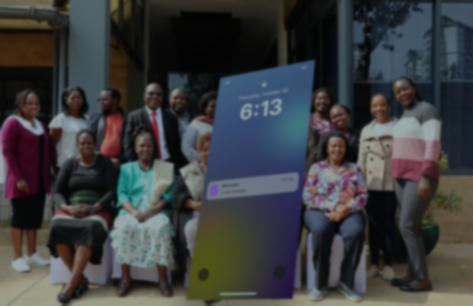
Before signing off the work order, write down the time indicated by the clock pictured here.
6:13
